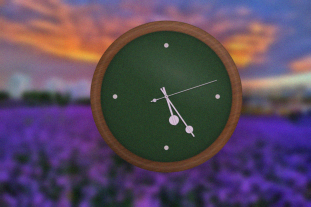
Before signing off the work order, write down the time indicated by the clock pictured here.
5:24:12
